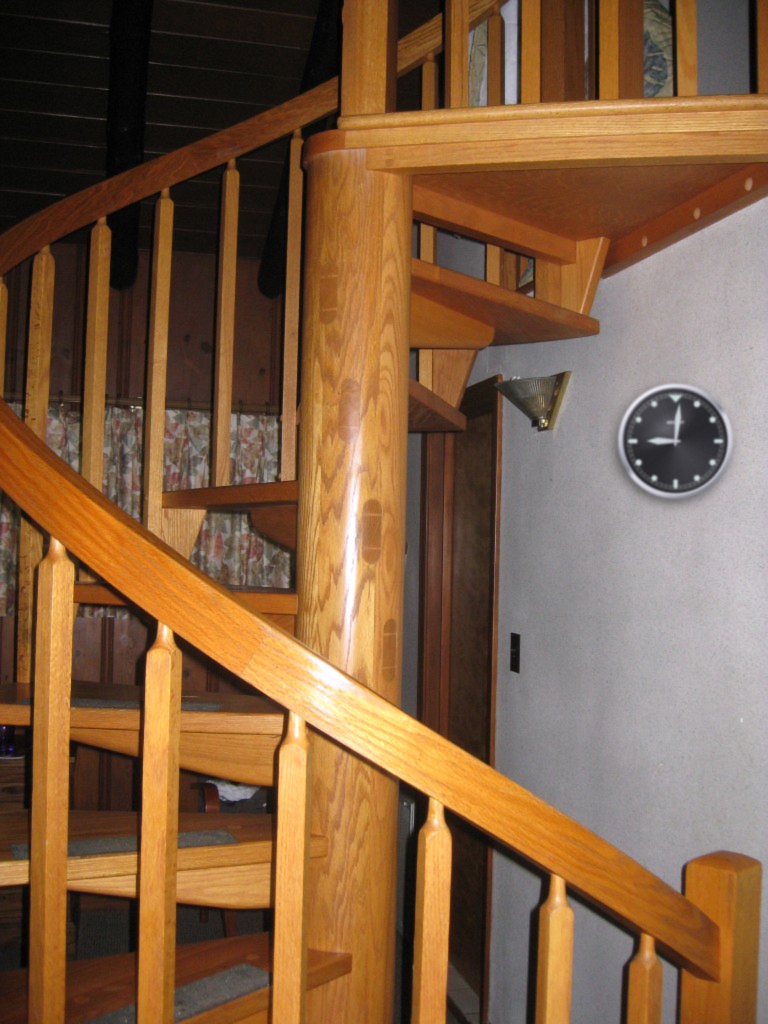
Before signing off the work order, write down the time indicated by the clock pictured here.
9:01
